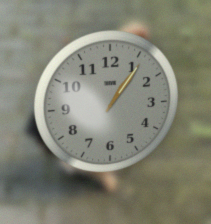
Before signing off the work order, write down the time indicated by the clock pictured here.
1:06
